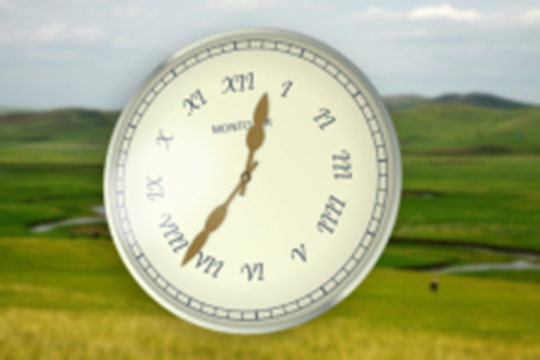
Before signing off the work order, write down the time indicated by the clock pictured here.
12:37
